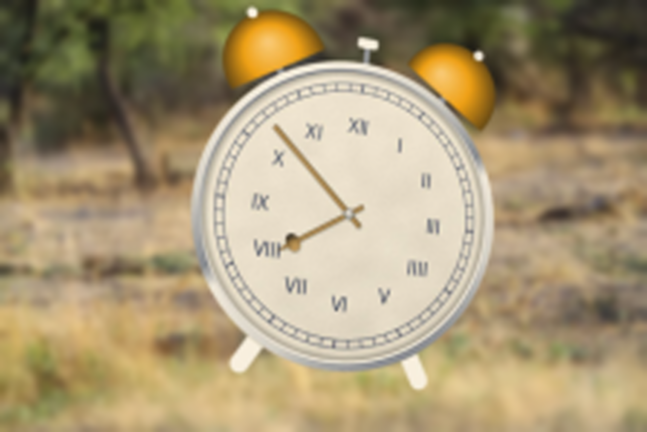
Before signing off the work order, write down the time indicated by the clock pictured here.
7:52
